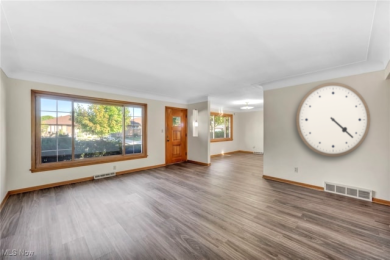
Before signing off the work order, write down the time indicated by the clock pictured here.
4:22
